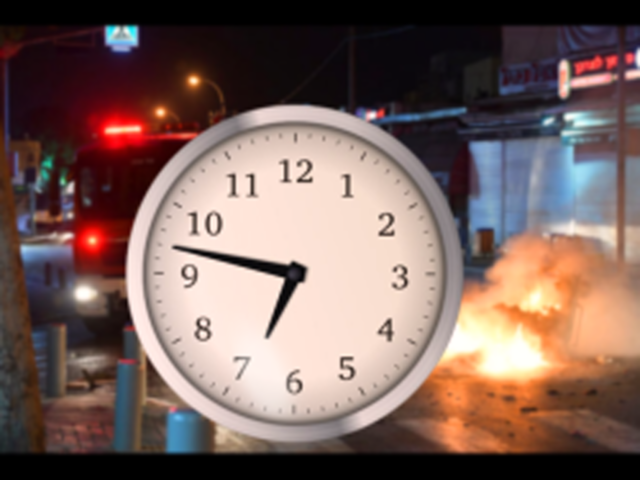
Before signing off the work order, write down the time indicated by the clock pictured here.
6:47
